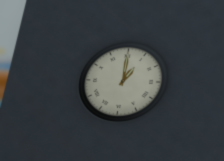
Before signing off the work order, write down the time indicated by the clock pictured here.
1:00
